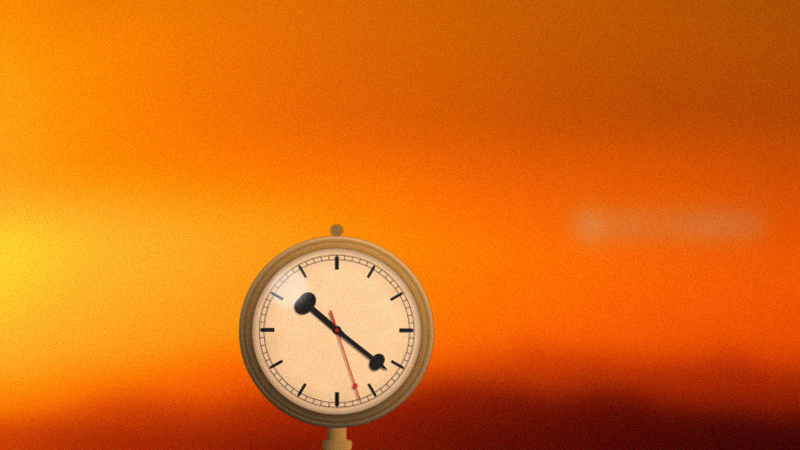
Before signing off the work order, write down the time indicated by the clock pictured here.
10:21:27
